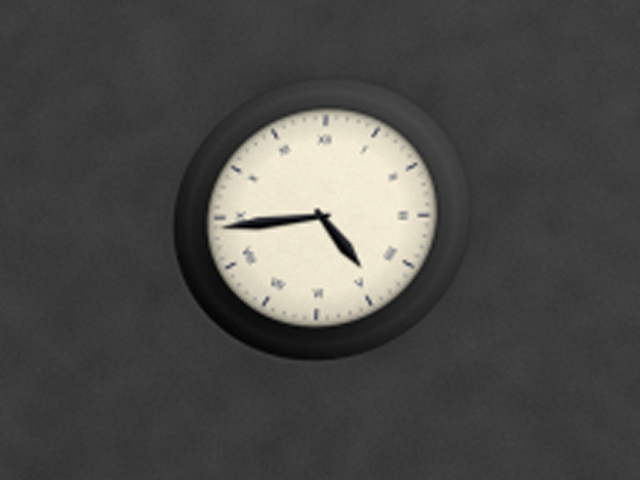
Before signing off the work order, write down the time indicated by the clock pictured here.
4:44
